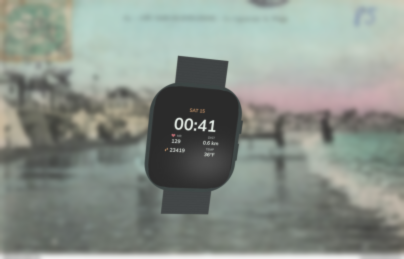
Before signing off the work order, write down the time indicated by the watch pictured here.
0:41
